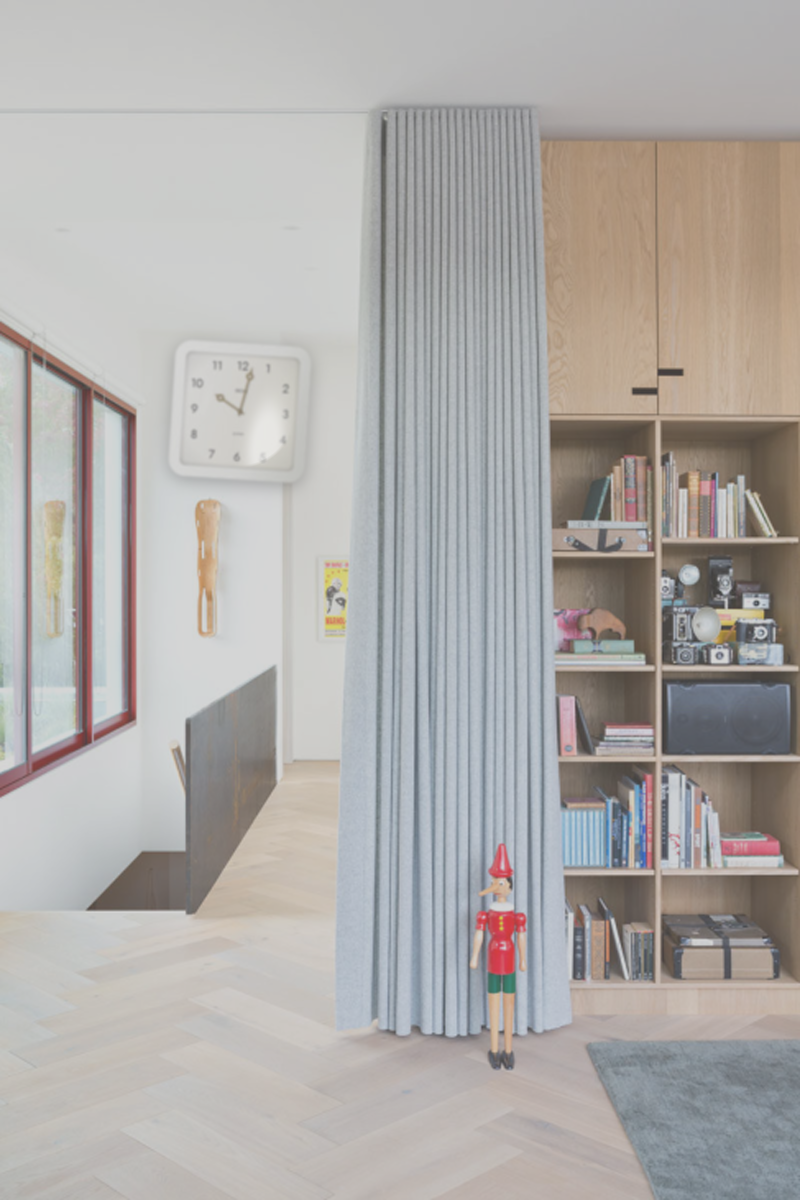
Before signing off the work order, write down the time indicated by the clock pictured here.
10:02
